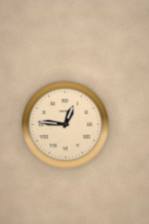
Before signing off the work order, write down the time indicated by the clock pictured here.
12:46
